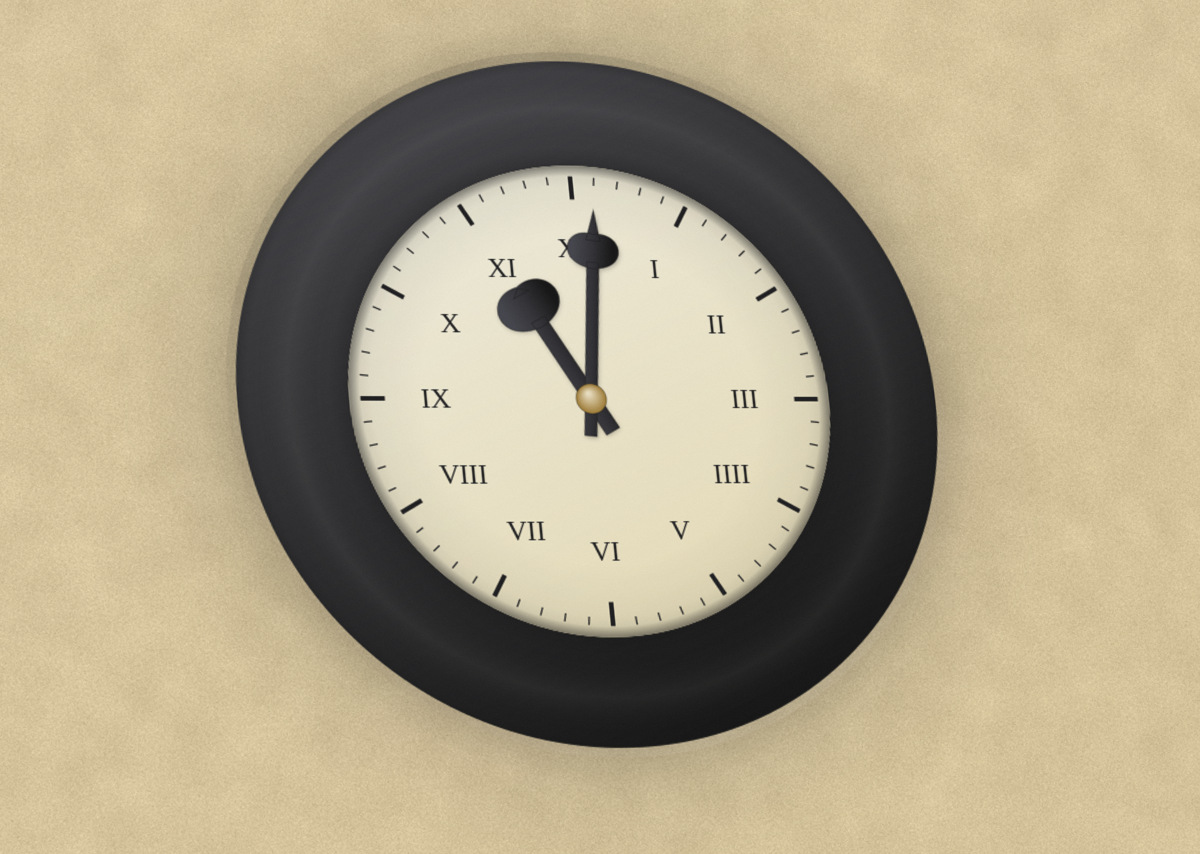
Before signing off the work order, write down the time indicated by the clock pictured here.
11:01
